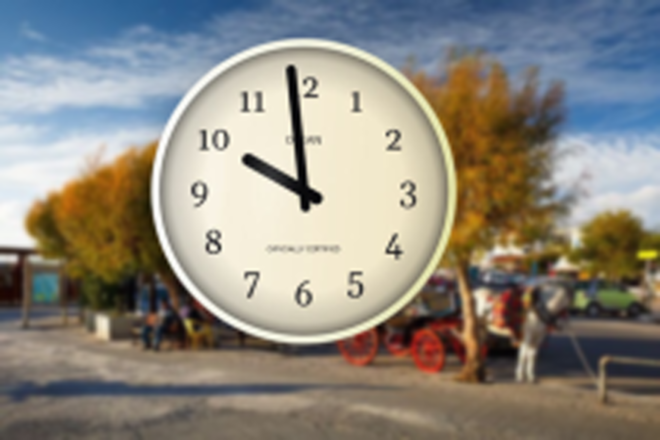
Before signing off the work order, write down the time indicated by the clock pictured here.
9:59
